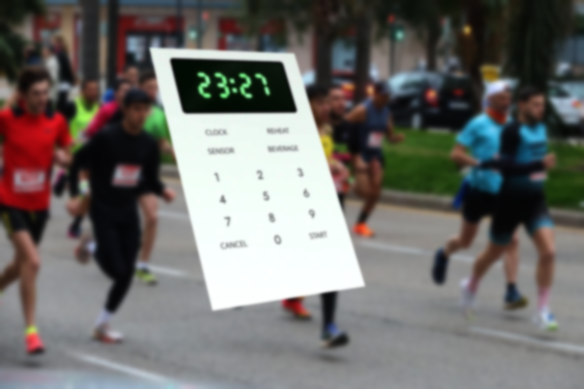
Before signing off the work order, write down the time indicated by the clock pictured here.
23:27
